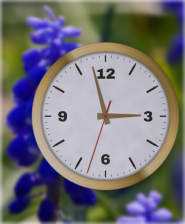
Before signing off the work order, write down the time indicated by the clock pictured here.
2:57:33
